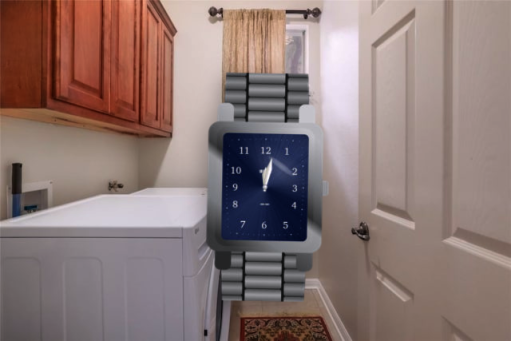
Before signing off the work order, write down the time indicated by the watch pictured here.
12:02
